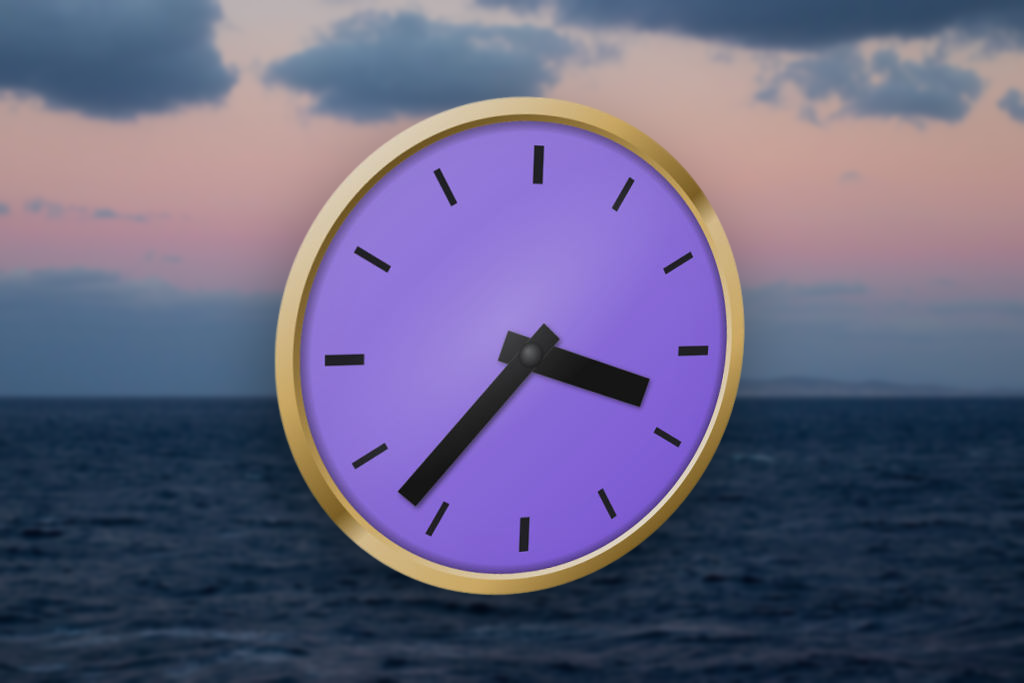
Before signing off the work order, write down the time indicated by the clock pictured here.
3:37
